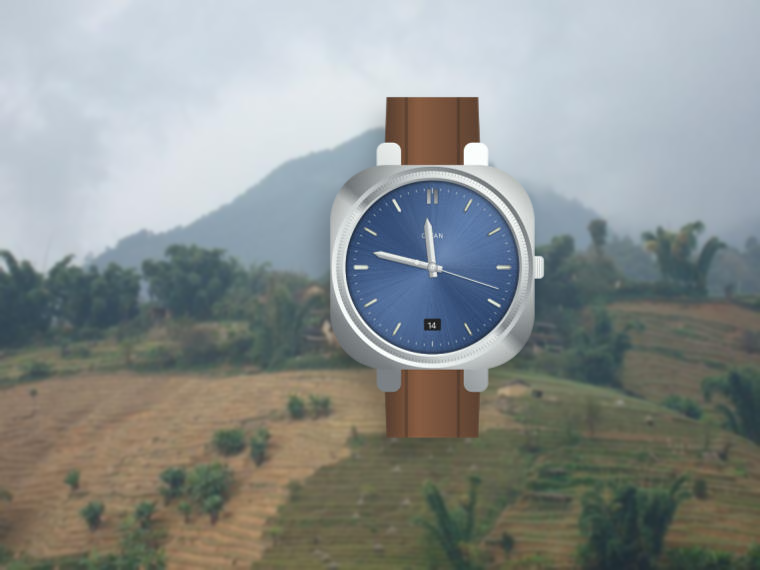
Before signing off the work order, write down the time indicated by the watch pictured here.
11:47:18
